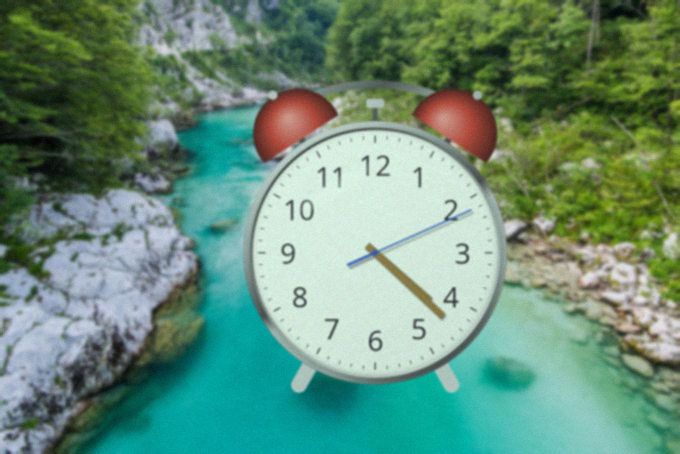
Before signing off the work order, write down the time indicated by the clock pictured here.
4:22:11
